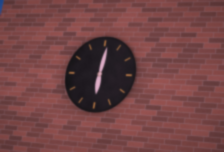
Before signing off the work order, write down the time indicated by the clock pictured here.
6:01
